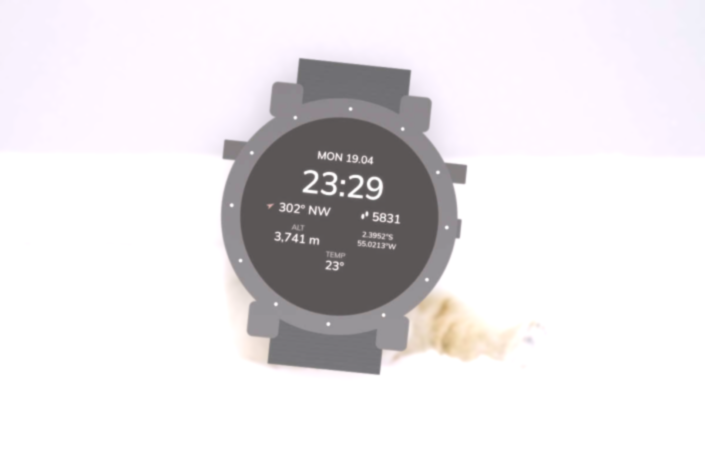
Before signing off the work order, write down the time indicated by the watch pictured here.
23:29
